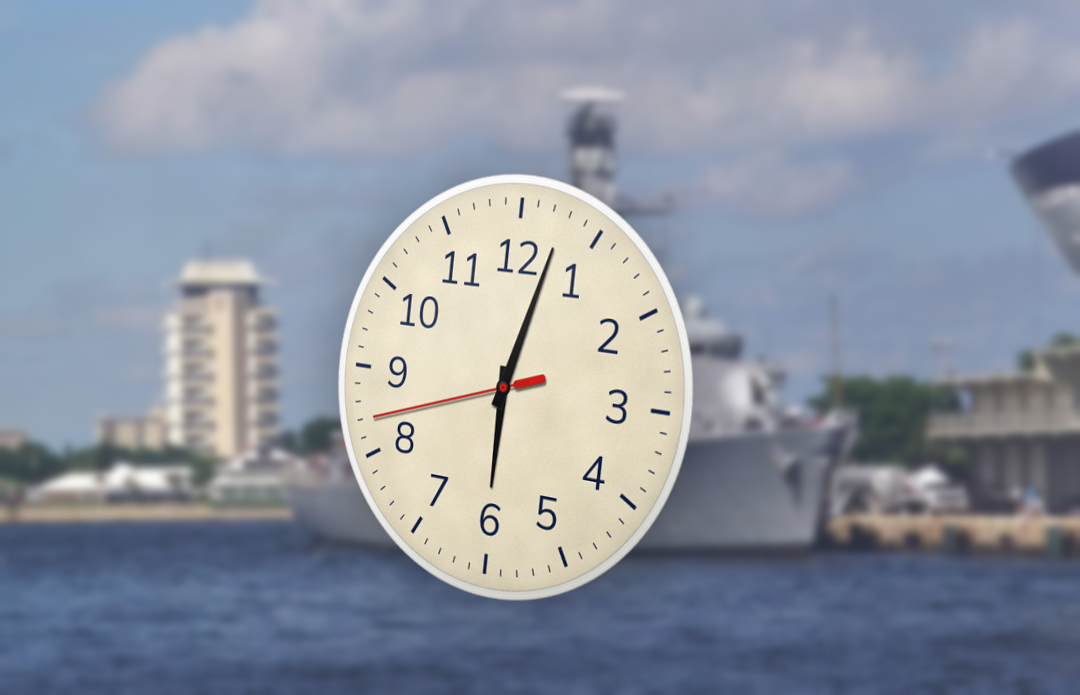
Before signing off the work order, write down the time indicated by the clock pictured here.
6:02:42
